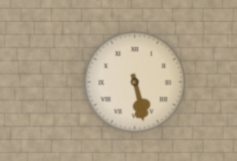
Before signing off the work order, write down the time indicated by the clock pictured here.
5:28
